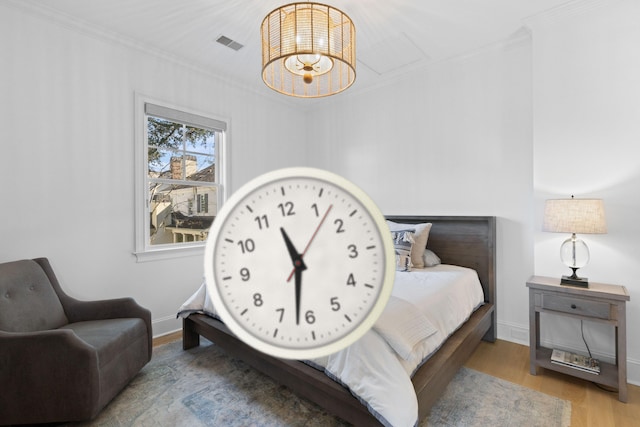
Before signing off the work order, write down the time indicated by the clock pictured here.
11:32:07
